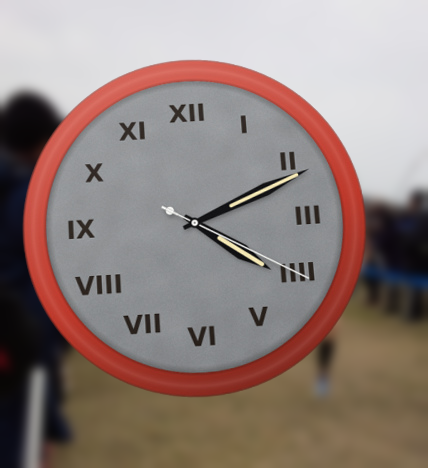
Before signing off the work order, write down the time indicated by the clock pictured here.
4:11:20
